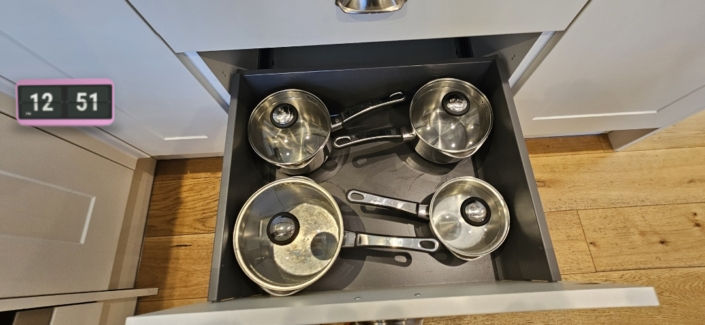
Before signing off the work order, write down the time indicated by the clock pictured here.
12:51
